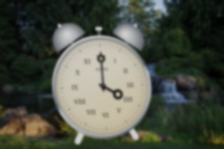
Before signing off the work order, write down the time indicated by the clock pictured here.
4:00
